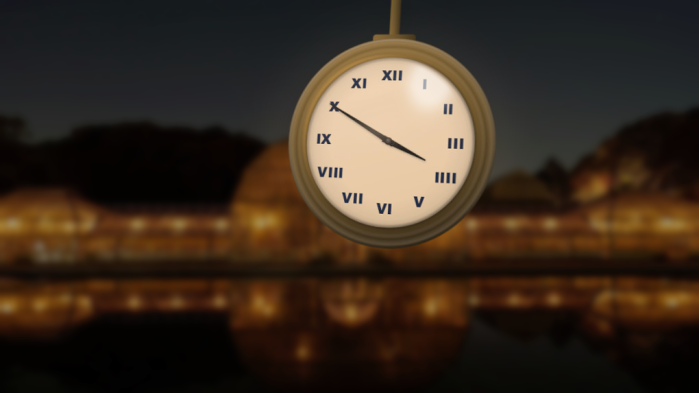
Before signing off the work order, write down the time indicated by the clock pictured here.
3:50
